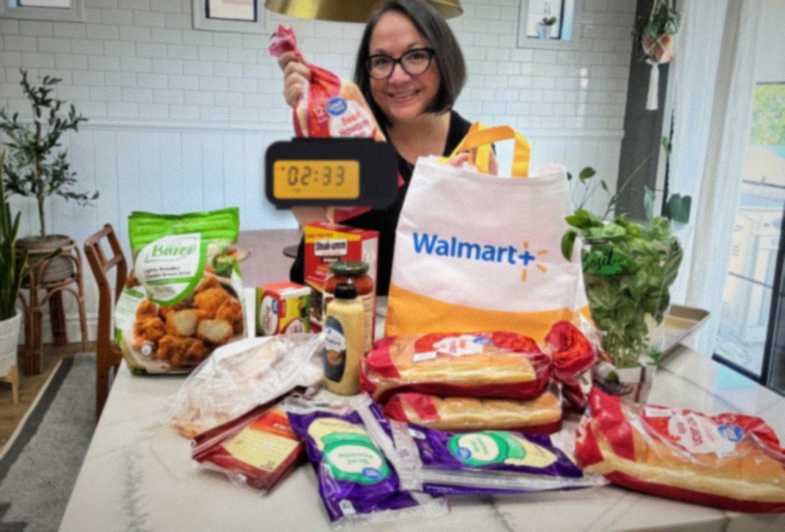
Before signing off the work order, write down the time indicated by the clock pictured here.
2:33
